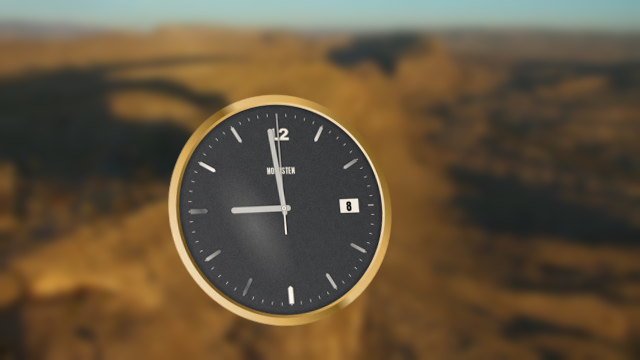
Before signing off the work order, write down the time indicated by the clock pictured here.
8:59:00
